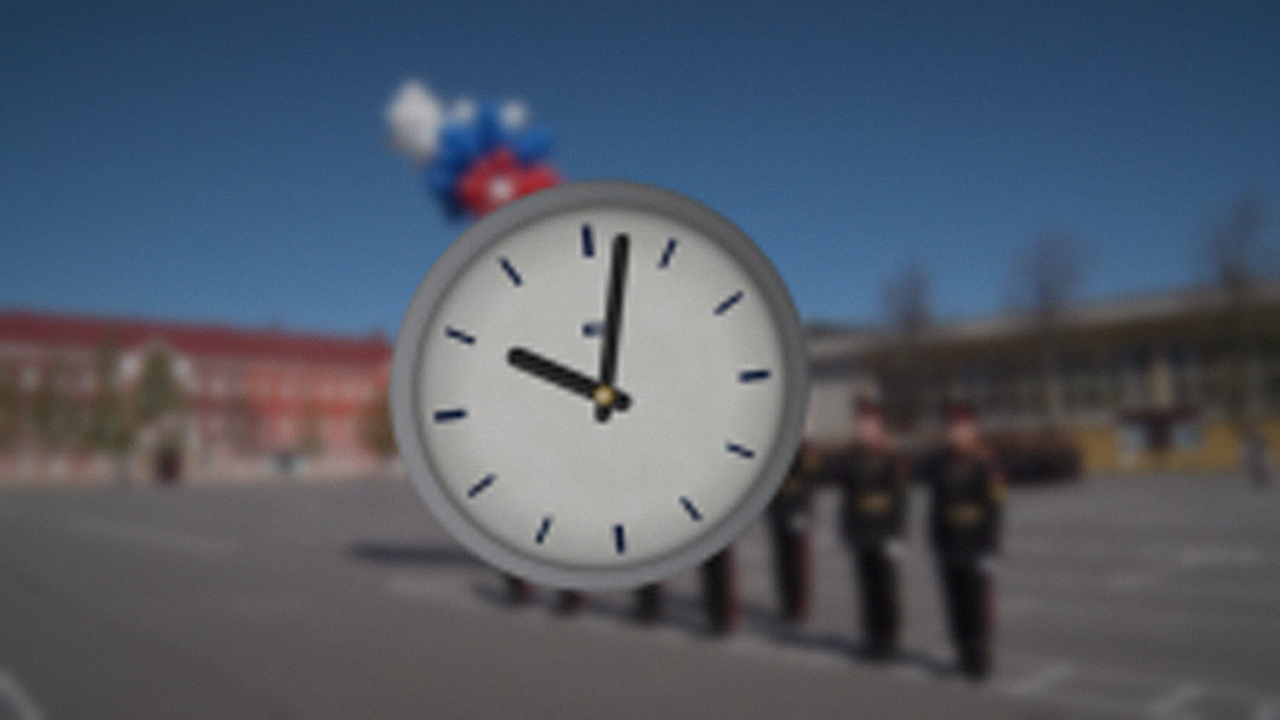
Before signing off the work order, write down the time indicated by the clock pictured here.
10:02
